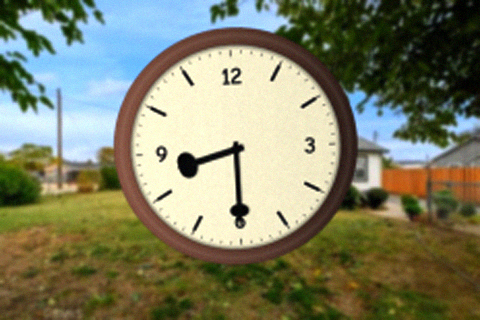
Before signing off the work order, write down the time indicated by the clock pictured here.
8:30
